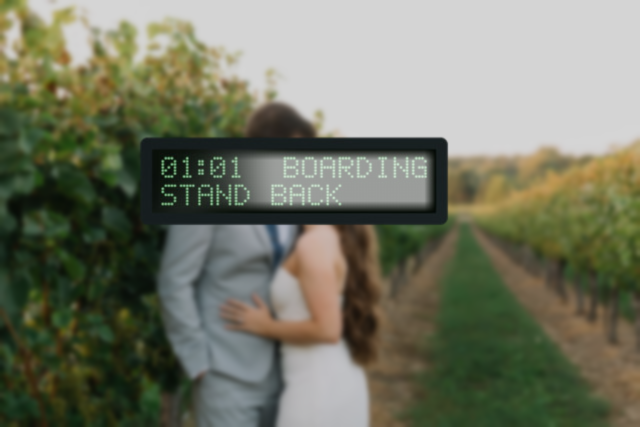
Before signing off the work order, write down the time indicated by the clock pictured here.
1:01
